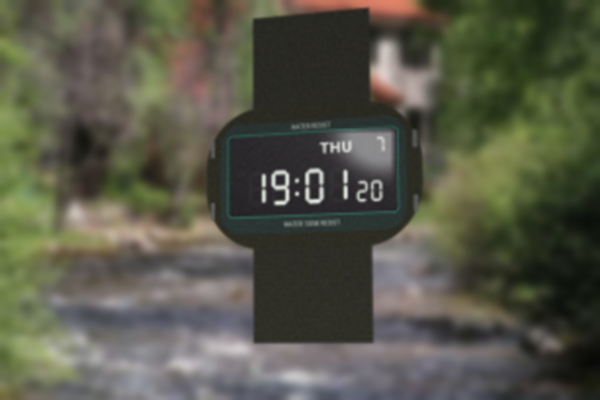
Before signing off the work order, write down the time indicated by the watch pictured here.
19:01:20
